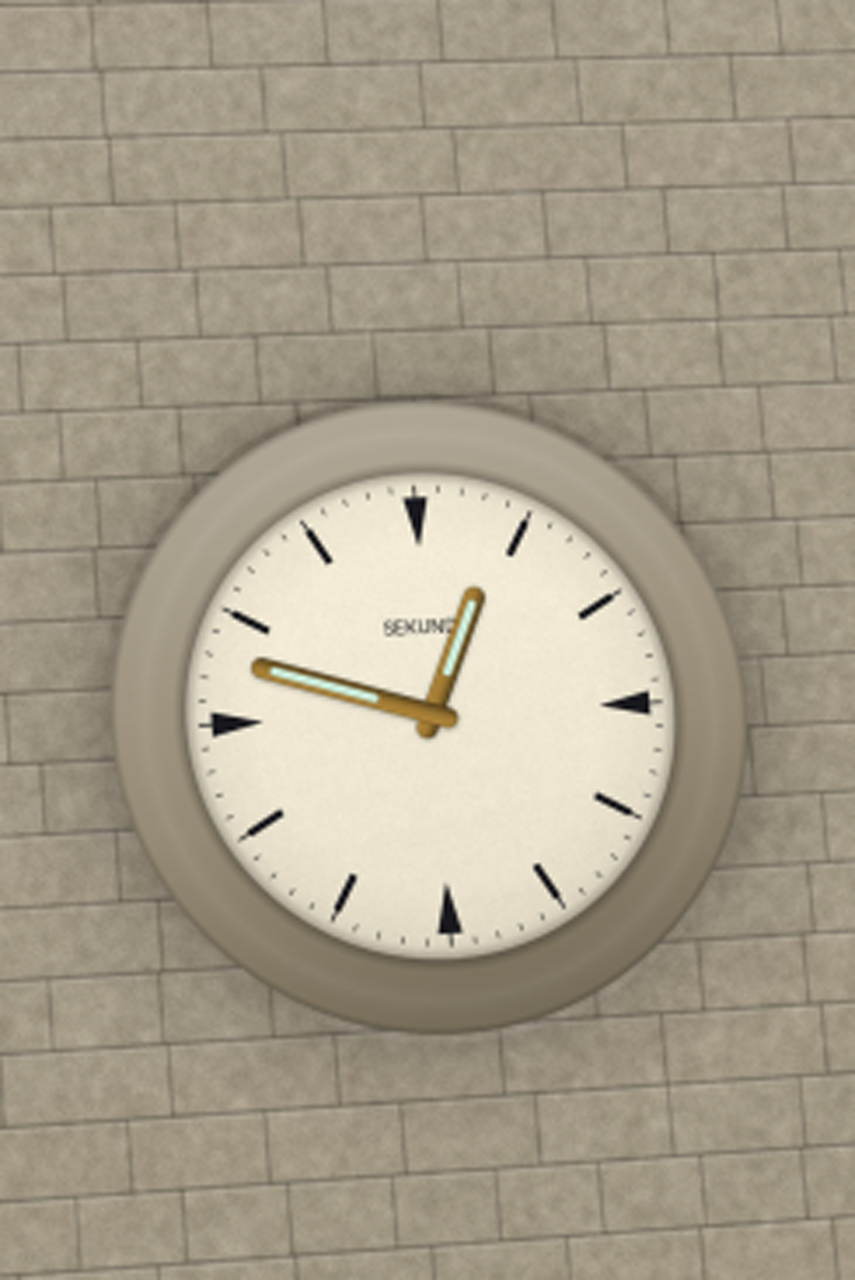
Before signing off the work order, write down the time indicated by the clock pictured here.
12:48
